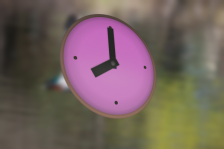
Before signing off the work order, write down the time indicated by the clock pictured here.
8:00
